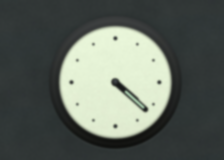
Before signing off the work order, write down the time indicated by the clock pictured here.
4:22
